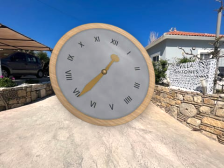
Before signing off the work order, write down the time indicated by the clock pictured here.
12:34
